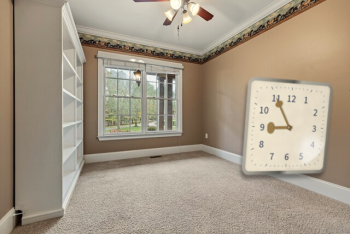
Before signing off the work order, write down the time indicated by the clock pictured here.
8:55
